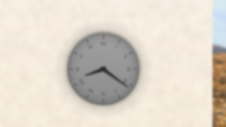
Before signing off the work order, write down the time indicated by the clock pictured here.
8:21
